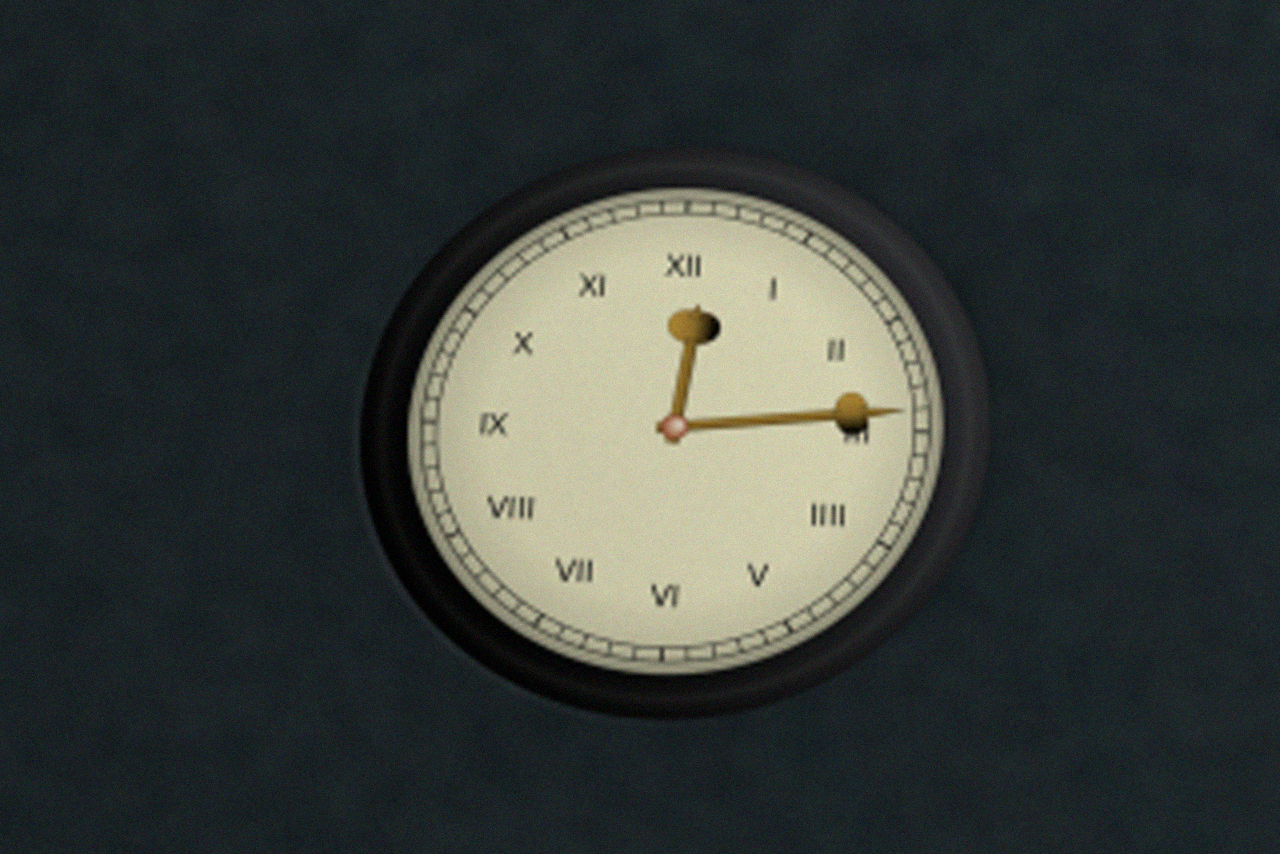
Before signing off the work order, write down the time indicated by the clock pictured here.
12:14
